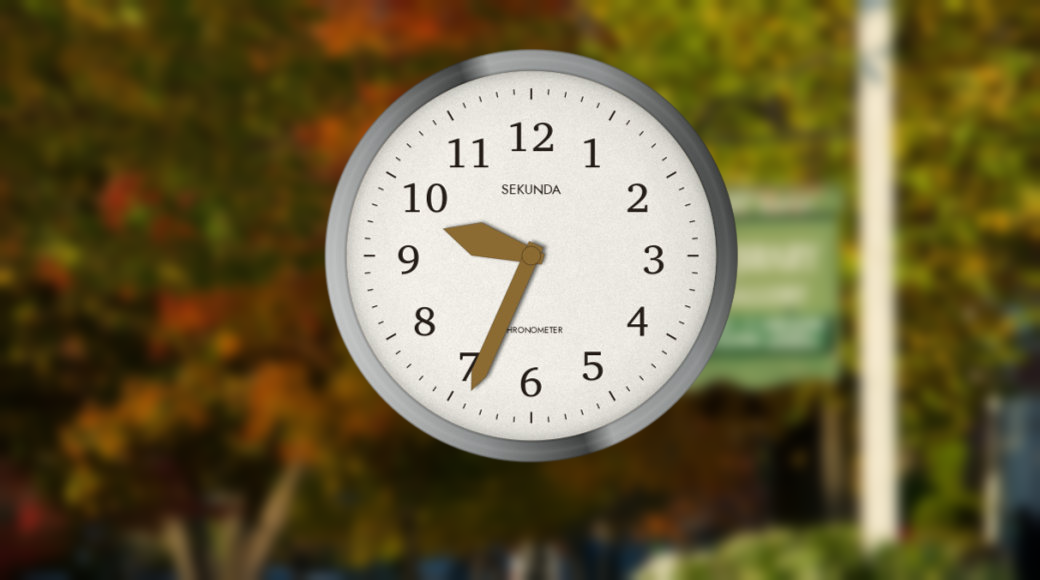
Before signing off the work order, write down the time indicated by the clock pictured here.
9:34
